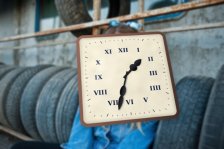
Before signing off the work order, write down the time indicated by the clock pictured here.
1:33
